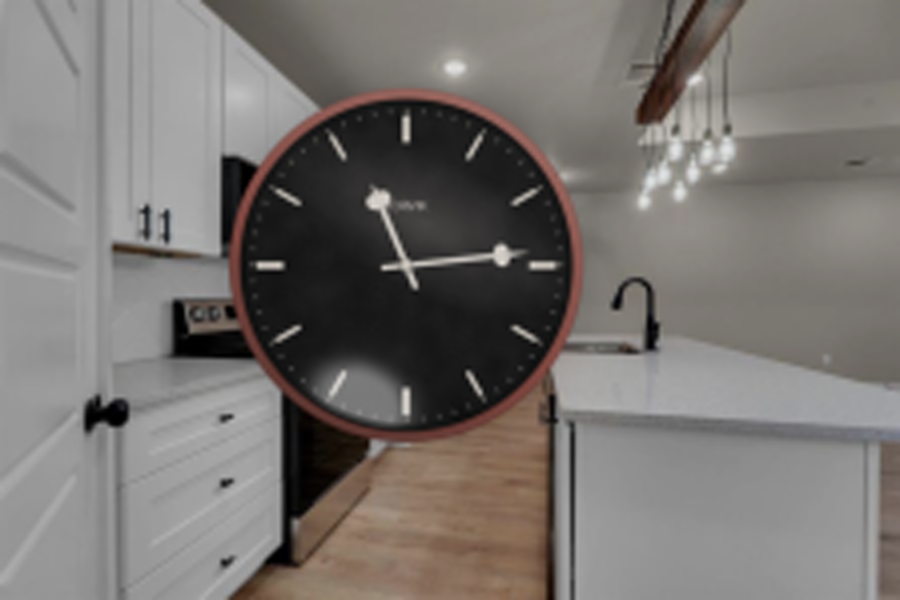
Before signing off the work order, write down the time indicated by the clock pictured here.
11:14
